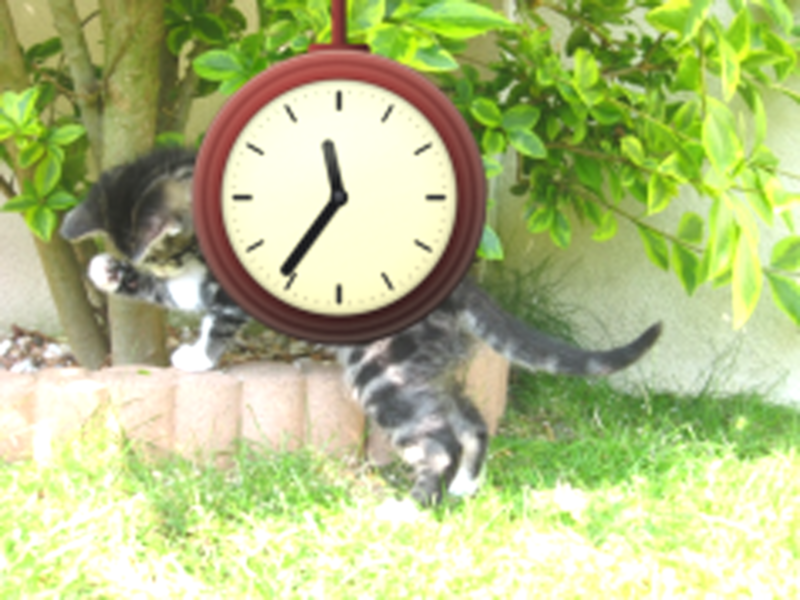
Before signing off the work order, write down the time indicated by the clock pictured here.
11:36
